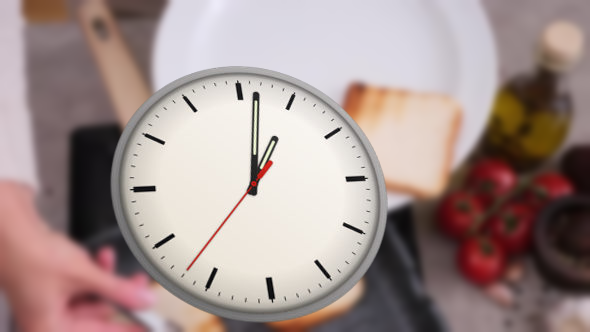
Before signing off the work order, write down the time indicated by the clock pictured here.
1:01:37
